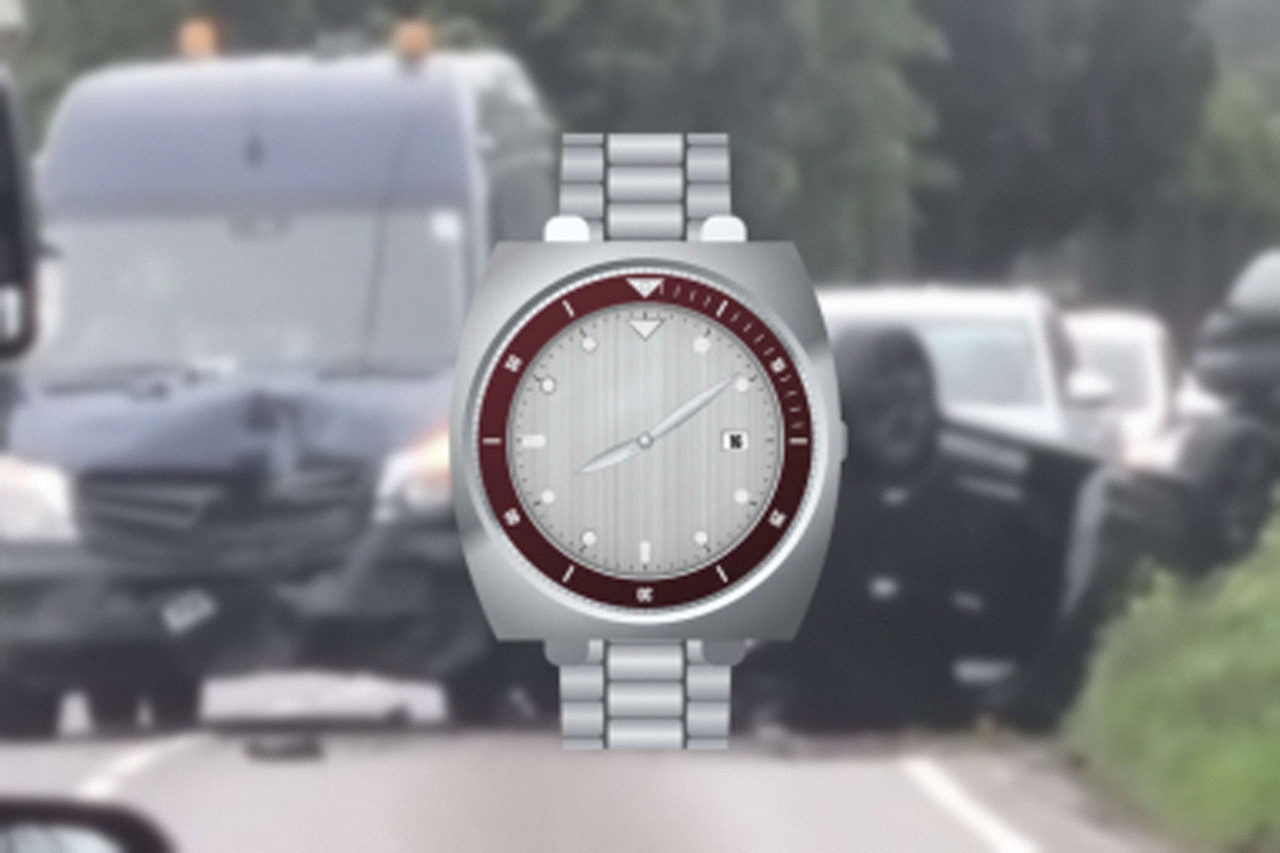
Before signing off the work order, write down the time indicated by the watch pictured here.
8:09
